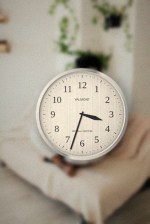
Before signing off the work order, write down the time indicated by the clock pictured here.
3:33
